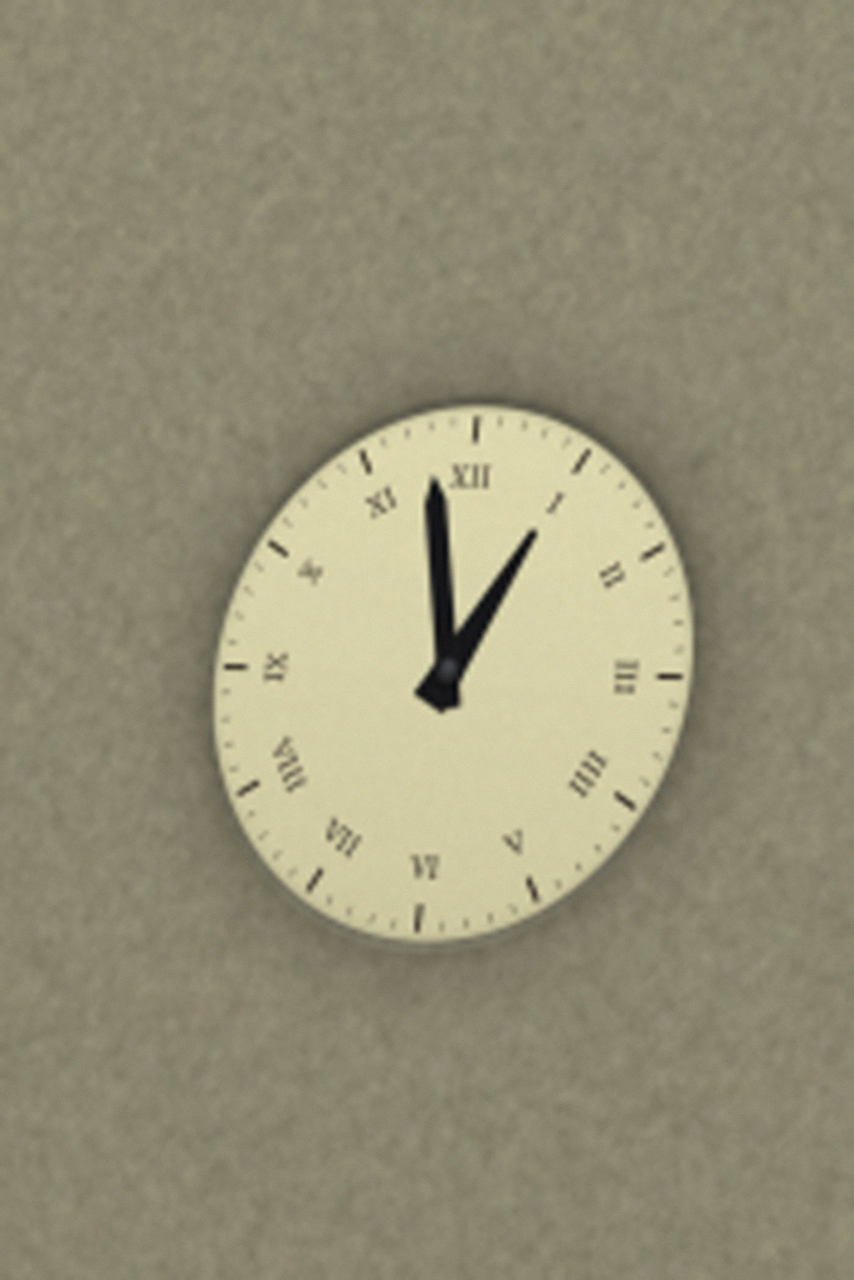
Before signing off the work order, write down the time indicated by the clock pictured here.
12:58
